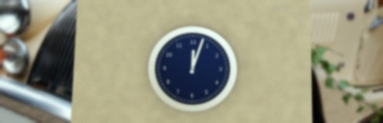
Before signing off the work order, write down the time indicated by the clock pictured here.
12:03
